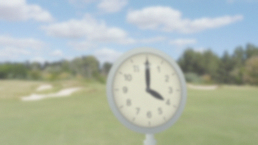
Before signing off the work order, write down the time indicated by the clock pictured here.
4:00
